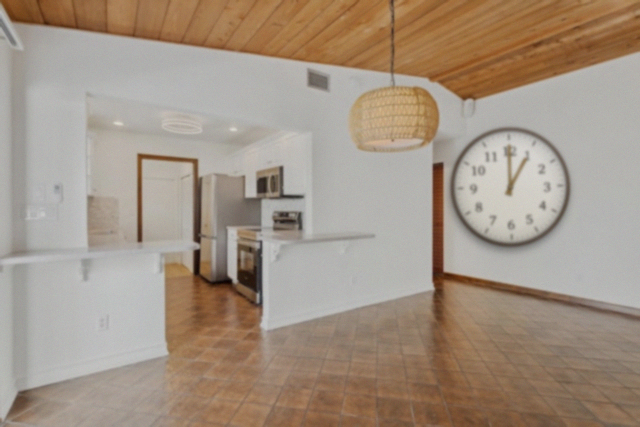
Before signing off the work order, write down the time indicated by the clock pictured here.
1:00
